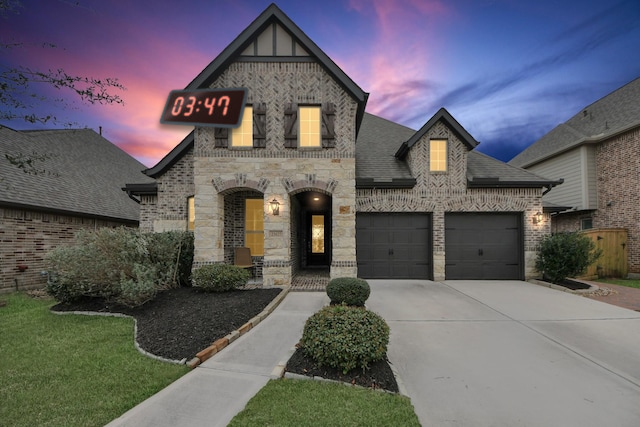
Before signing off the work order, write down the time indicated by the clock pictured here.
3:47
